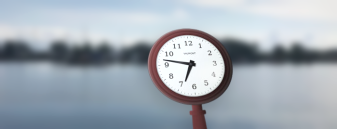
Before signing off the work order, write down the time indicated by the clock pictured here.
6:47
